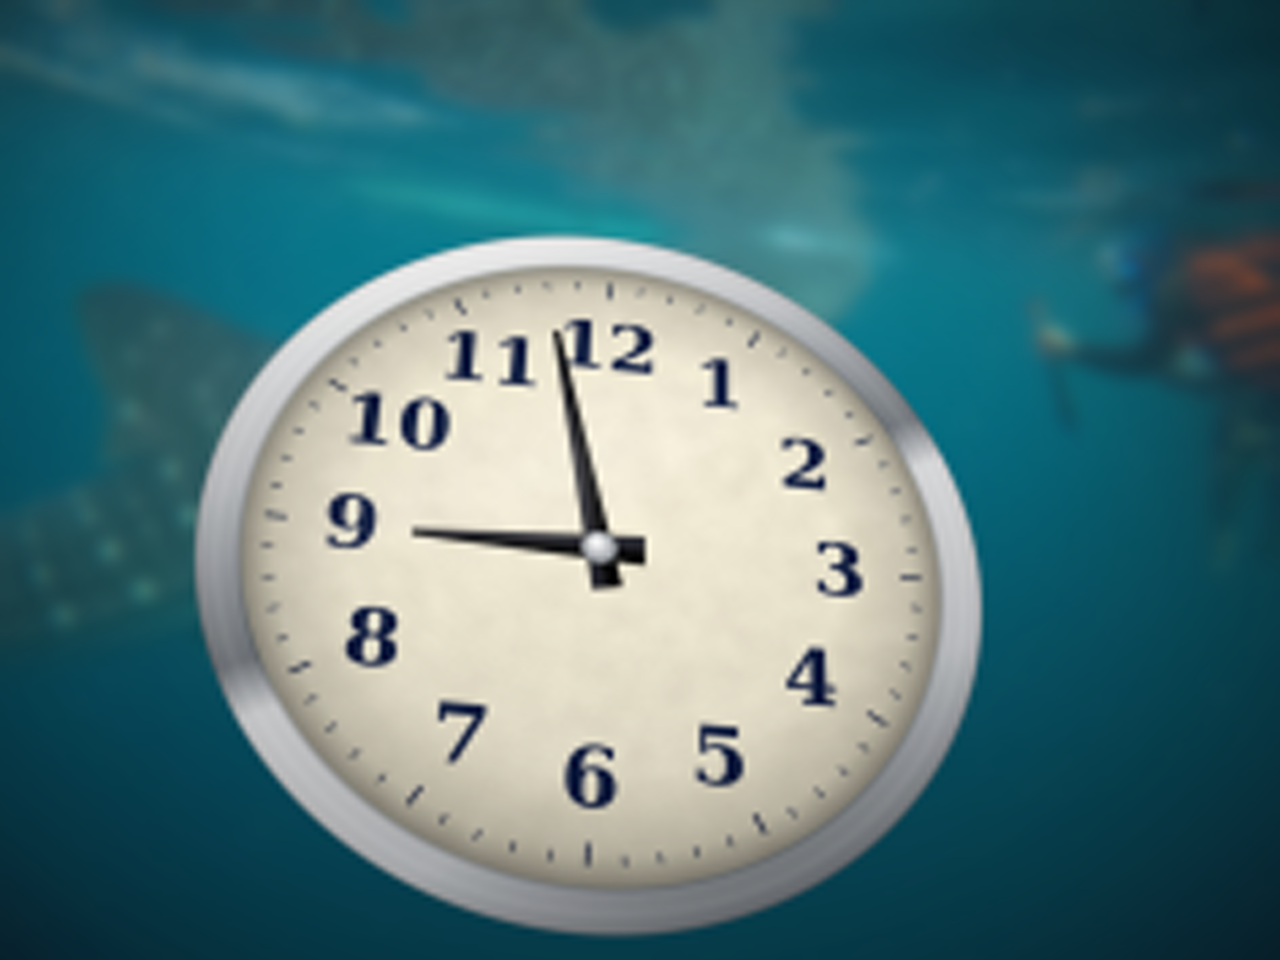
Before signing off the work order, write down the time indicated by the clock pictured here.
8:58
